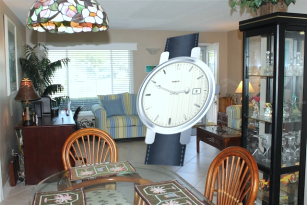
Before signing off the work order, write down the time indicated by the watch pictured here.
2:49
